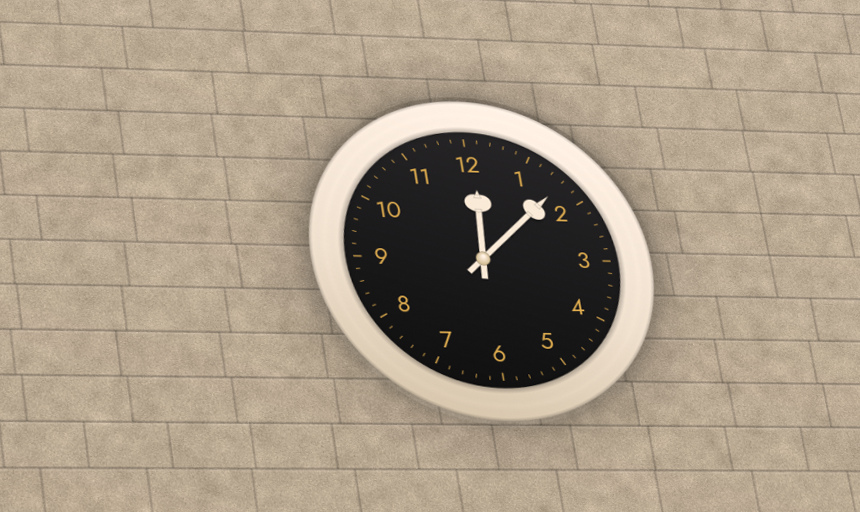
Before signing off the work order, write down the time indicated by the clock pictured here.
12:08
